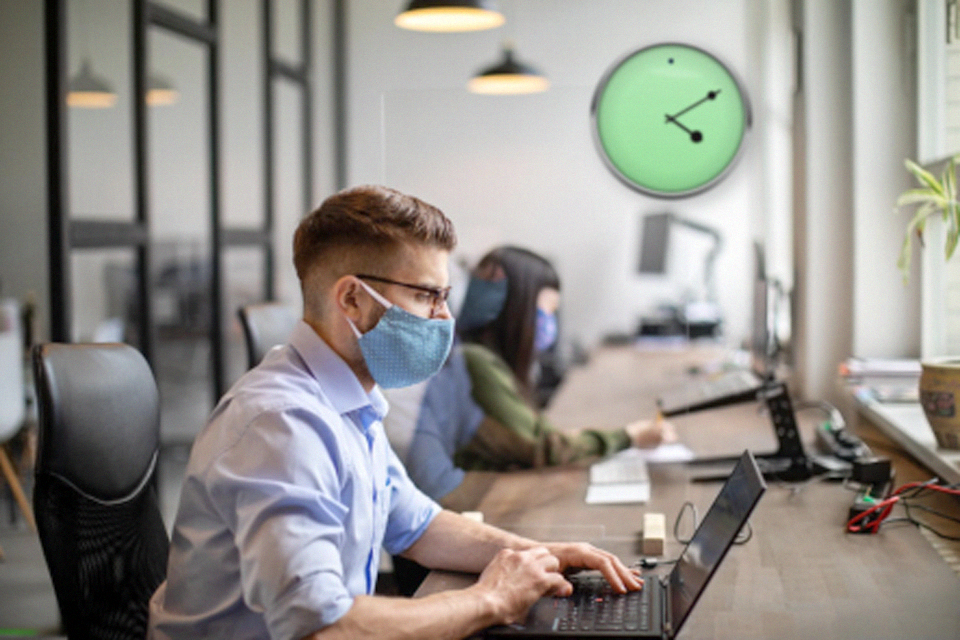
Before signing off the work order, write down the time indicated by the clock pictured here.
4:10
